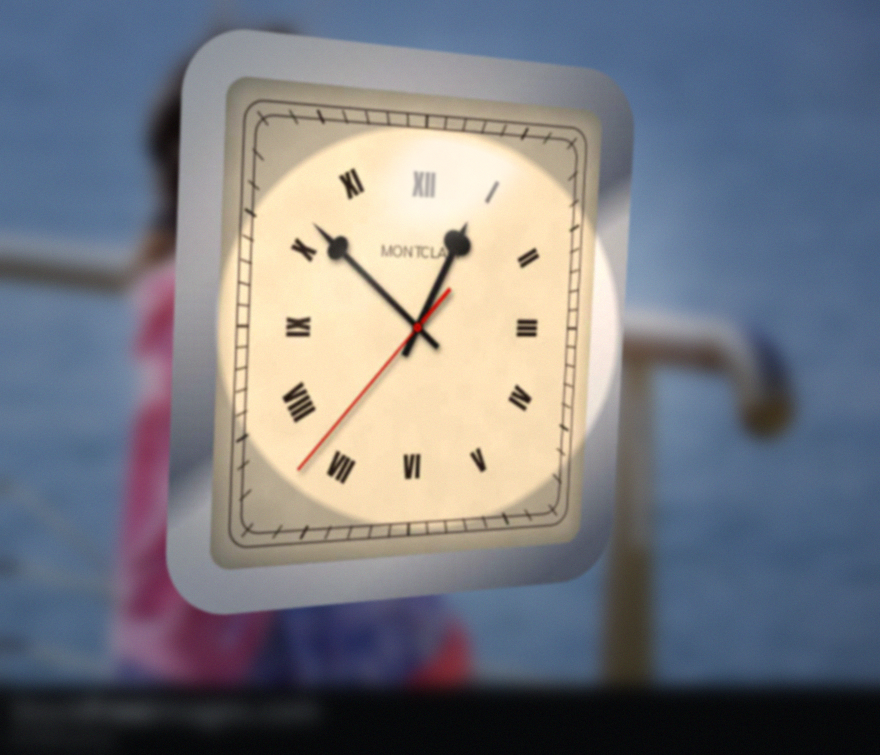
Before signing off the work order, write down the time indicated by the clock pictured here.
12:51:37
